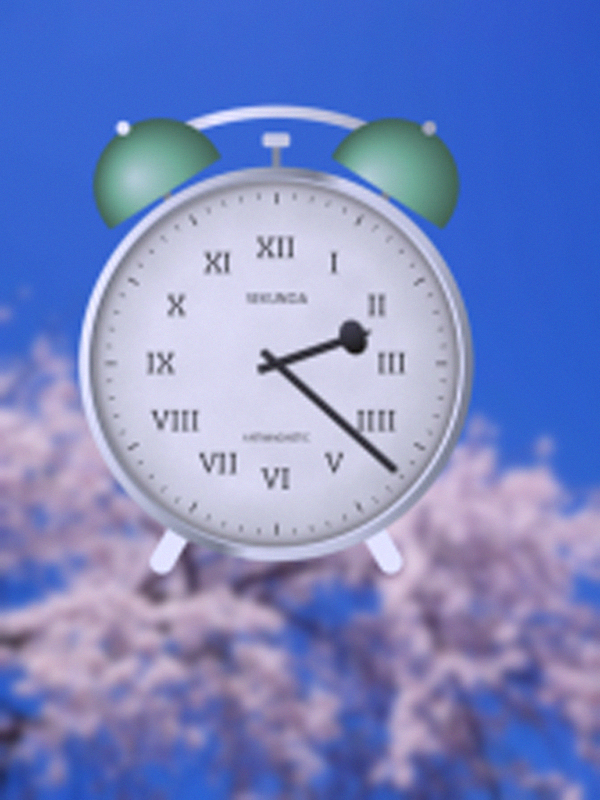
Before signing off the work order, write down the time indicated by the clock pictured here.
2:22
